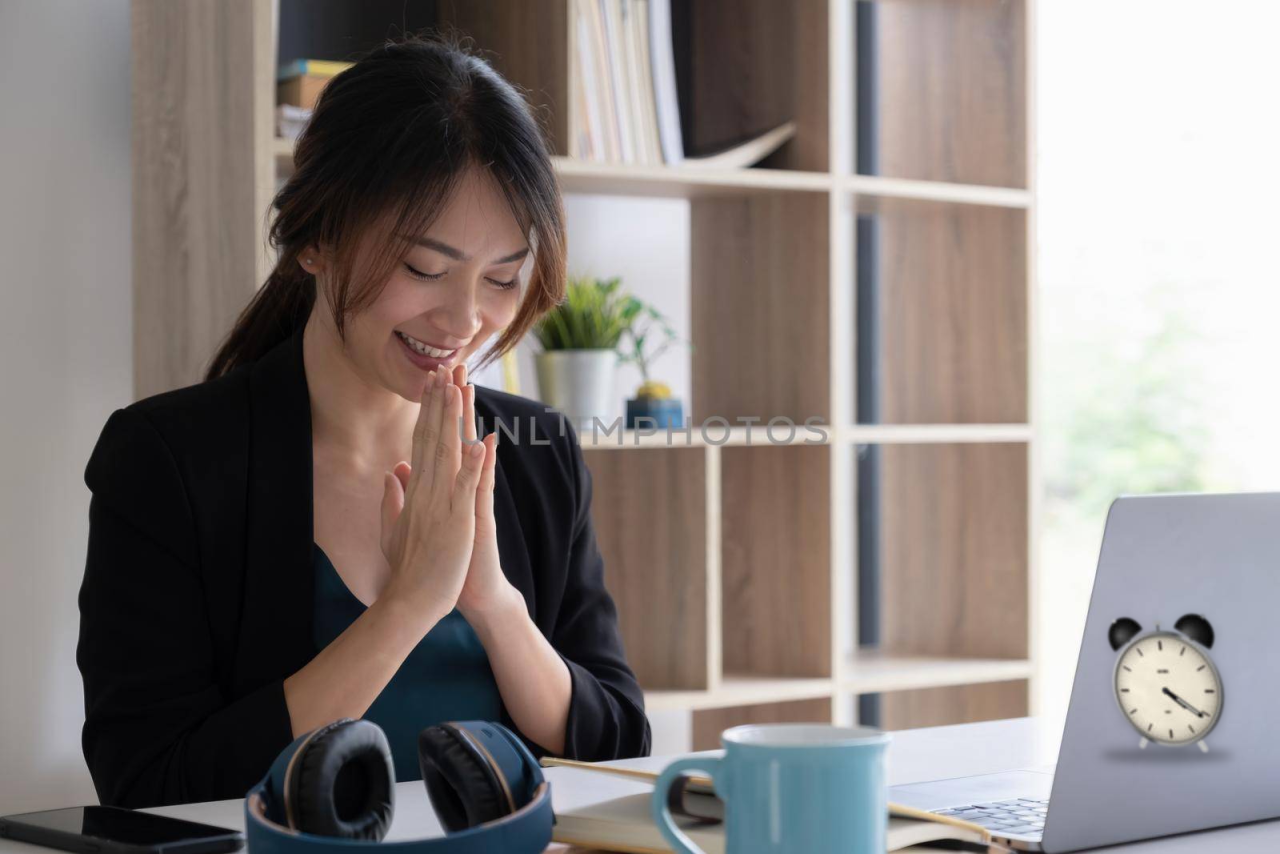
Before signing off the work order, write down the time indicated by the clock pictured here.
4:21
